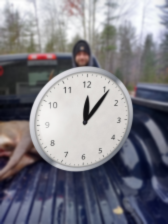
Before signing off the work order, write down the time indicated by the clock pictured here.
12:06
